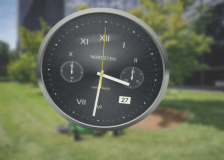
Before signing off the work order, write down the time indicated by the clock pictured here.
3:31
